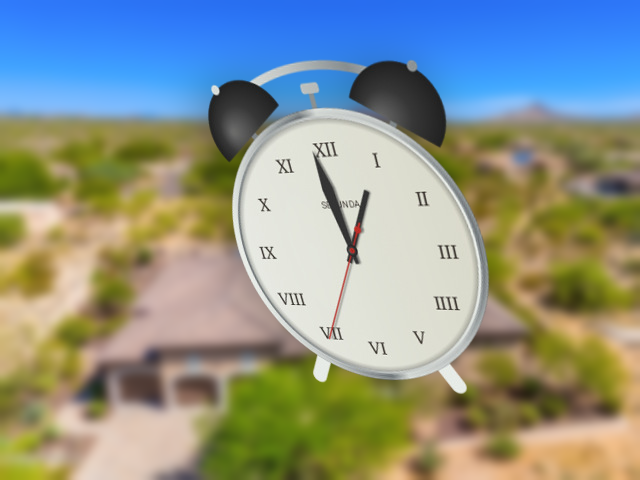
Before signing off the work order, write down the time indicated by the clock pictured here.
12:58:35
